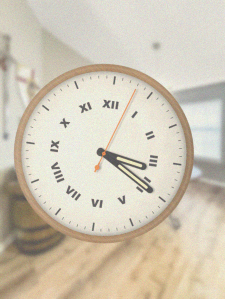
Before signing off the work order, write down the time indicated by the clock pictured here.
3:20:03
